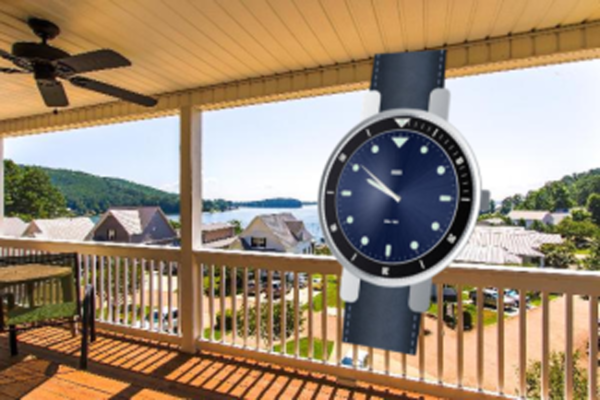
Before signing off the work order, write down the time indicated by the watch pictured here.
9:51
